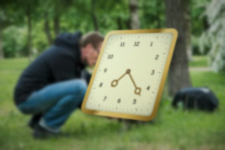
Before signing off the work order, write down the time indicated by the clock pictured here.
7:23
